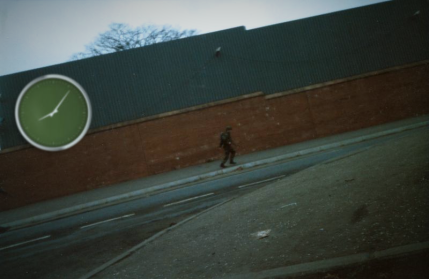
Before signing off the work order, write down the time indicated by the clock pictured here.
8:06
